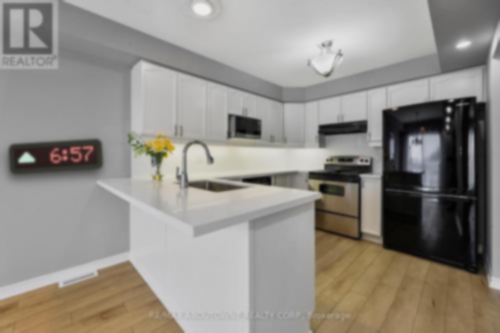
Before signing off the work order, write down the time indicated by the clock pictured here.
6:57
